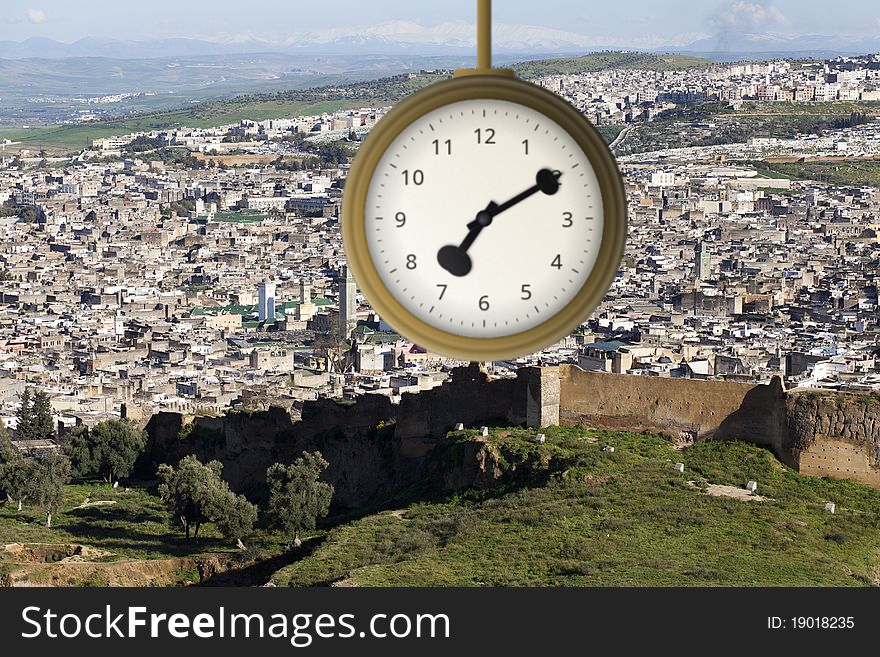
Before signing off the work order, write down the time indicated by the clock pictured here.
7:10
